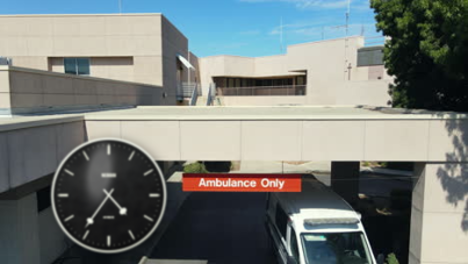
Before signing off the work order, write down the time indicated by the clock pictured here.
4:36
